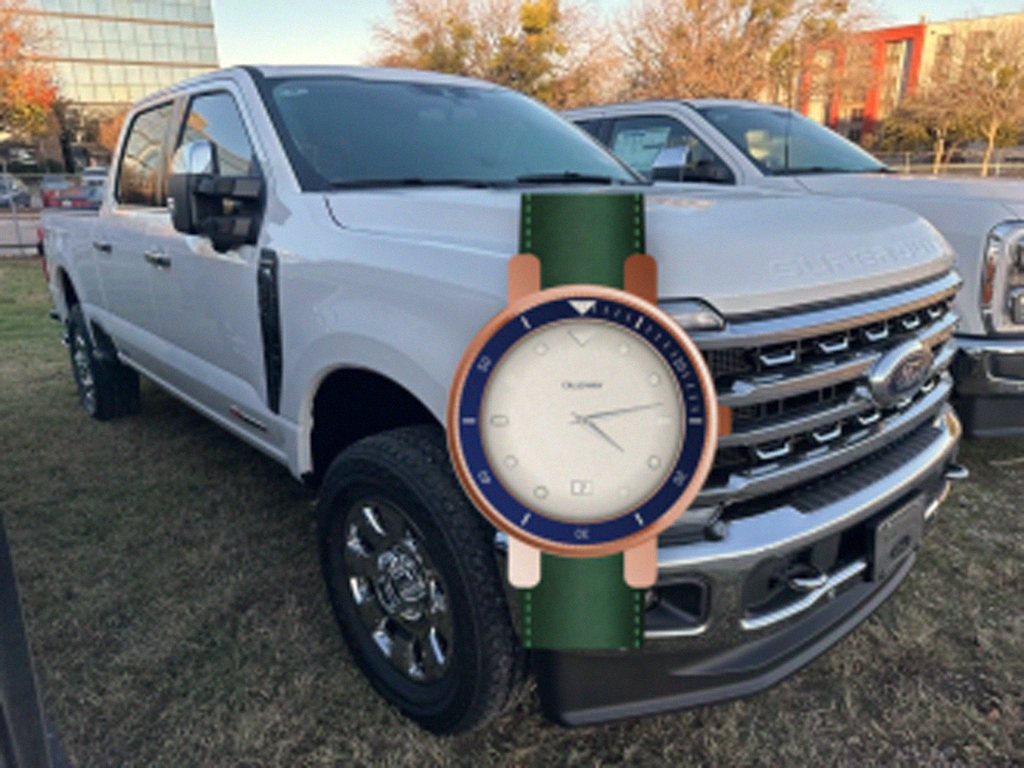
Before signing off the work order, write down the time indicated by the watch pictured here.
4:13
